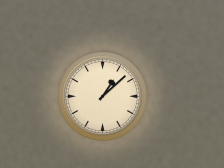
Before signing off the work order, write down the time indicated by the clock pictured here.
1:08
